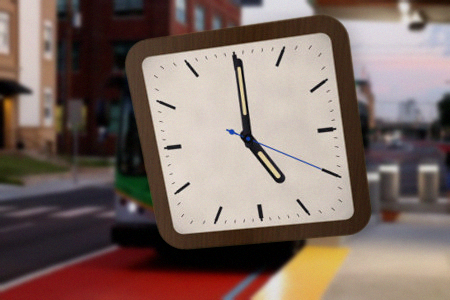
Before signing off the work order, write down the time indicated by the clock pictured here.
5:00:20
